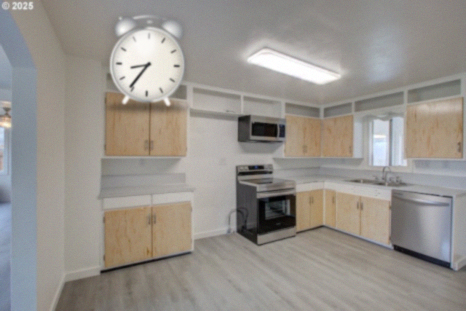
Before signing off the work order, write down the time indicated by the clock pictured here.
8:36
